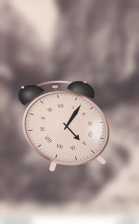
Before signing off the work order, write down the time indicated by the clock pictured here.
5:07
